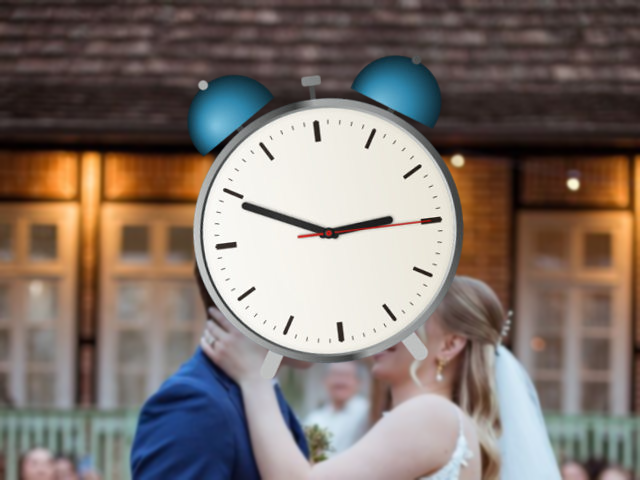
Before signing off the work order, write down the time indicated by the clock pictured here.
2:49:15
